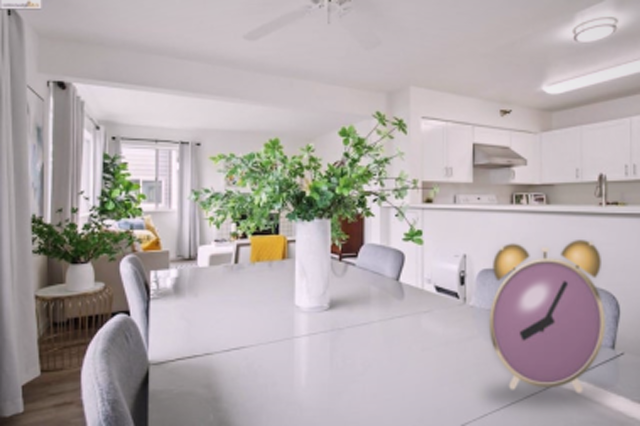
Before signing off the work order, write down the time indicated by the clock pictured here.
8:05
